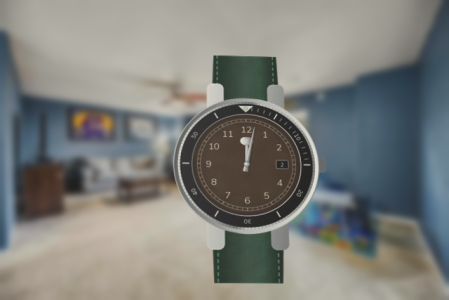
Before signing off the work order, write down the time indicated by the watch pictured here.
12:02
